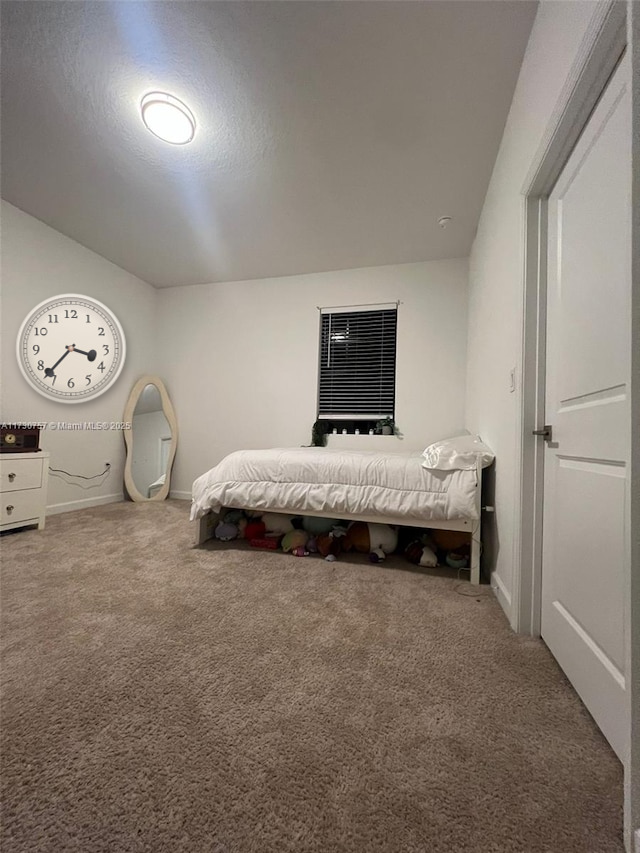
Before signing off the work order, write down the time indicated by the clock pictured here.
3:37
